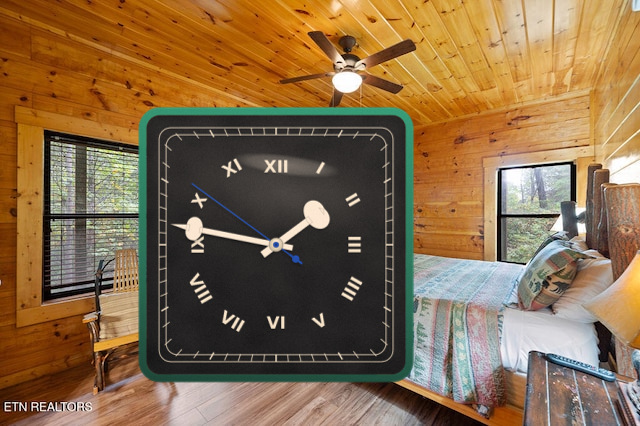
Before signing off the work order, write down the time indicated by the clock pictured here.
1:46:51
